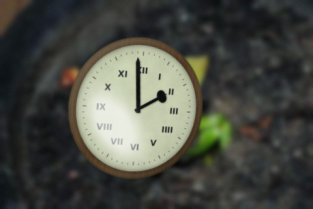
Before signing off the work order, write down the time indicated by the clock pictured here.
1:59
